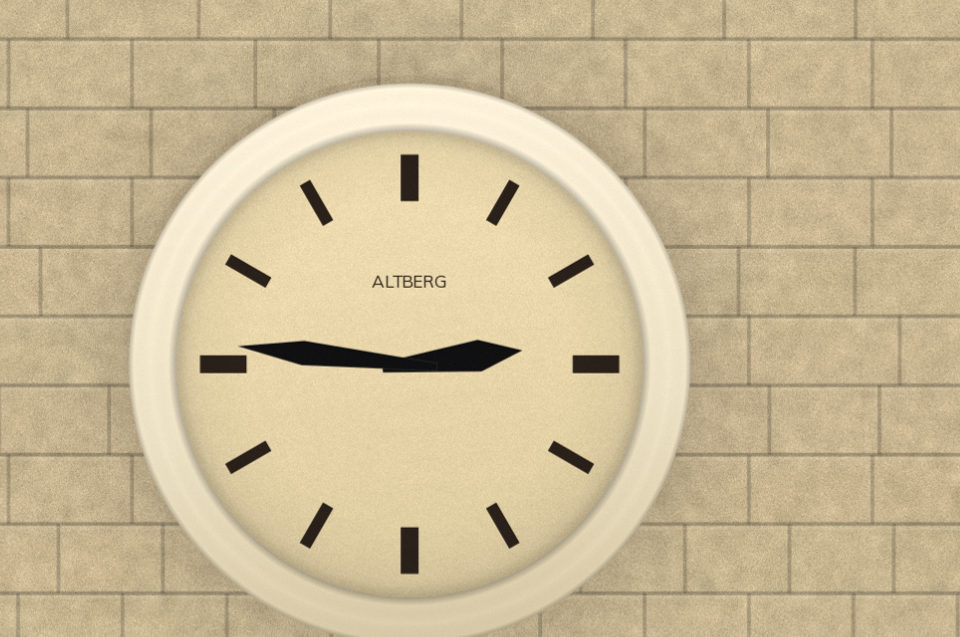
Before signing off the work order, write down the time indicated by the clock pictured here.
2:46
